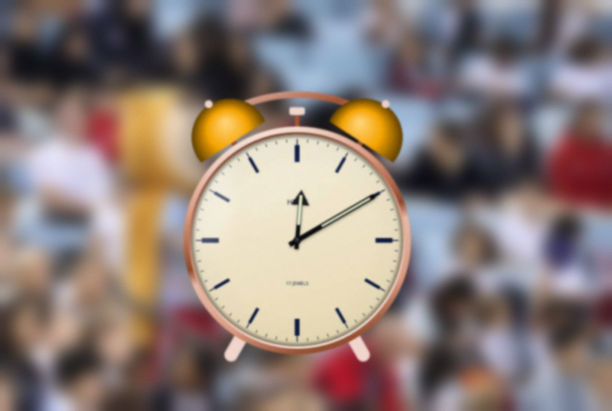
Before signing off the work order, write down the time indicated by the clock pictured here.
12:10
